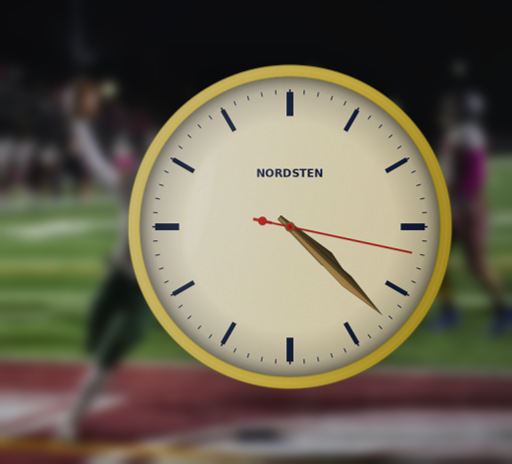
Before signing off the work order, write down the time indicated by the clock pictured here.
4:22:17
